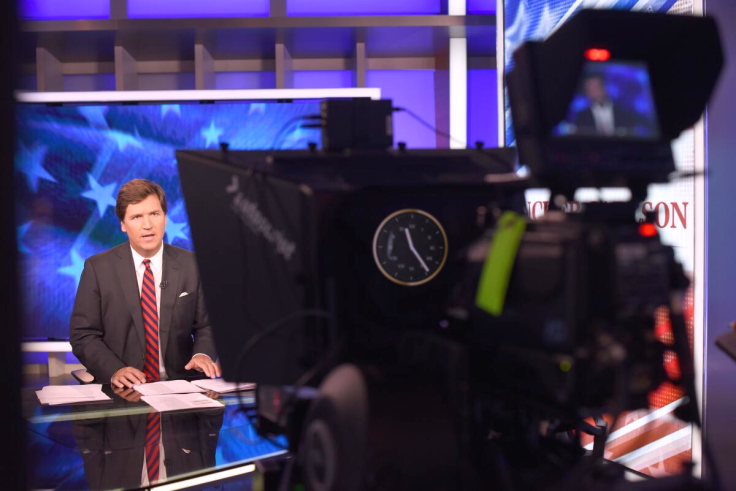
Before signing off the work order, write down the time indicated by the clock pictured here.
11:24
